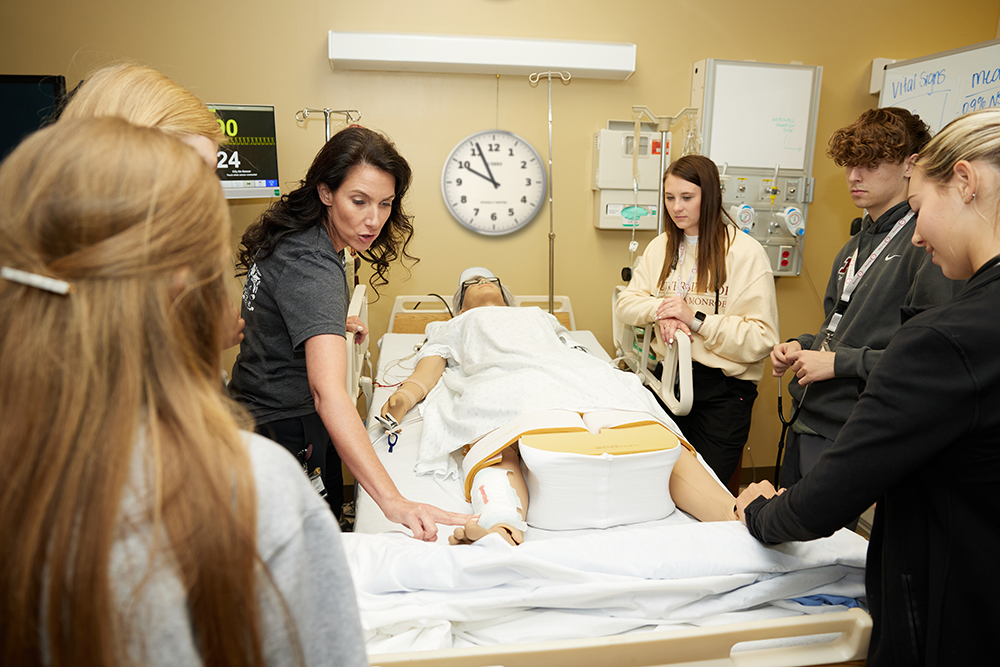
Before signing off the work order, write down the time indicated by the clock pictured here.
9:56
